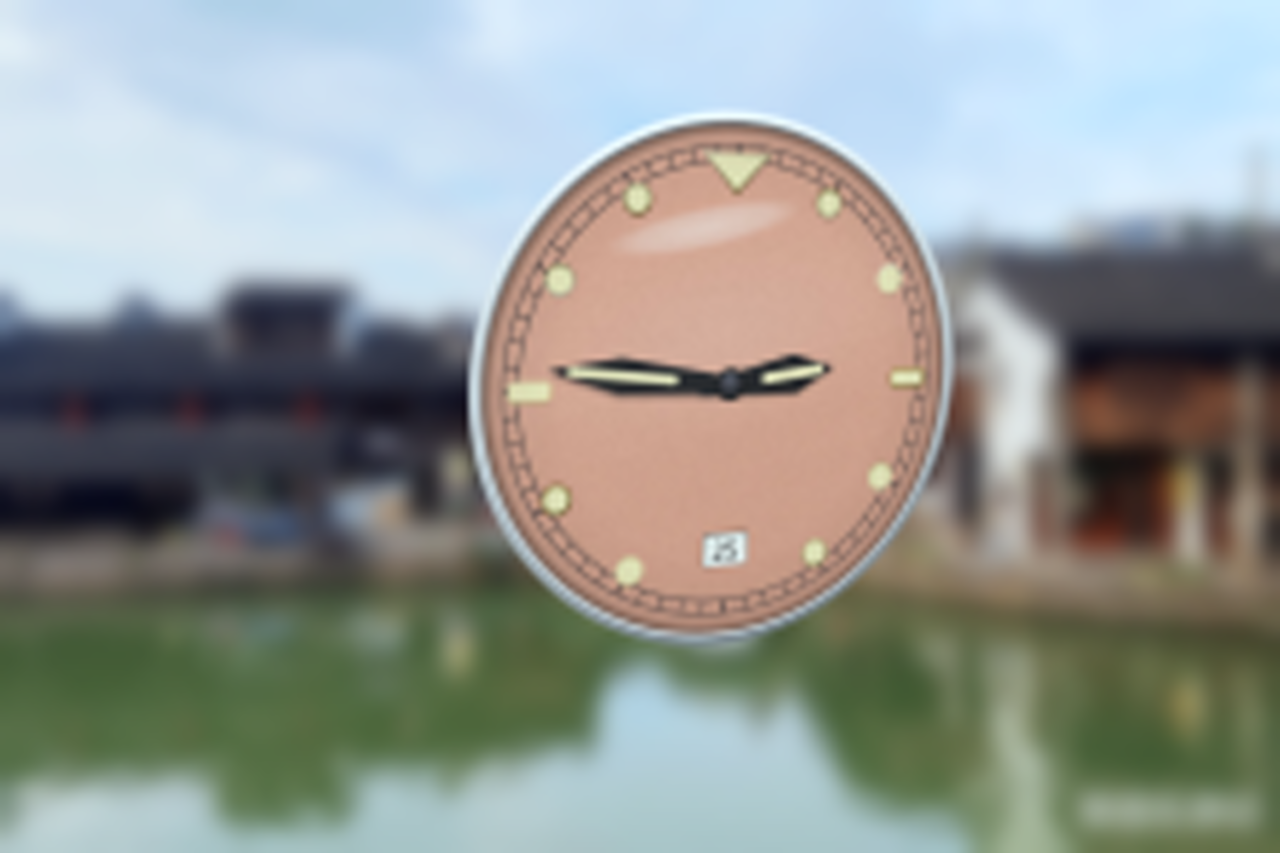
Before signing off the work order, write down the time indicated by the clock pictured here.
2:46
